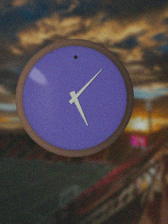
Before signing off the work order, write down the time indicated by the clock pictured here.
5:07
